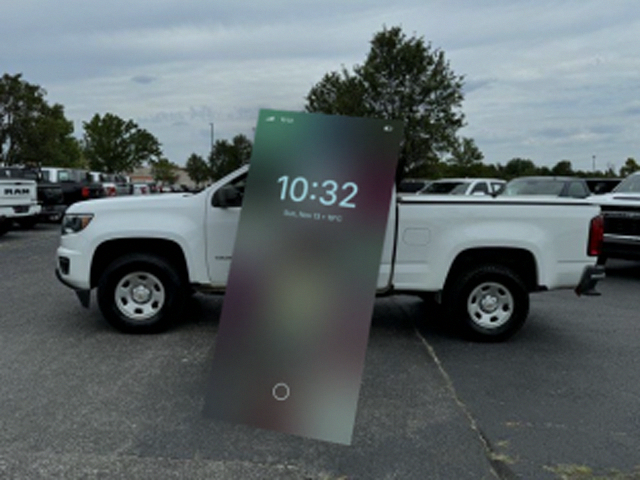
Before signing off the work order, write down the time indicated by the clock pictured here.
10:32
